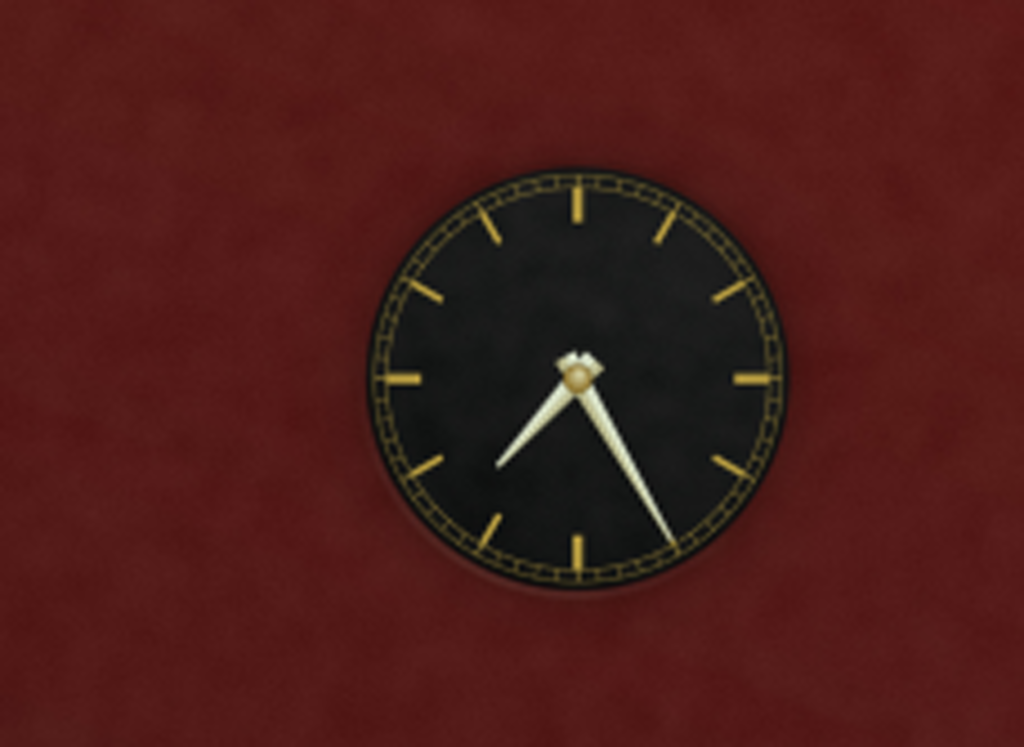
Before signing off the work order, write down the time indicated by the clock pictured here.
7:25
